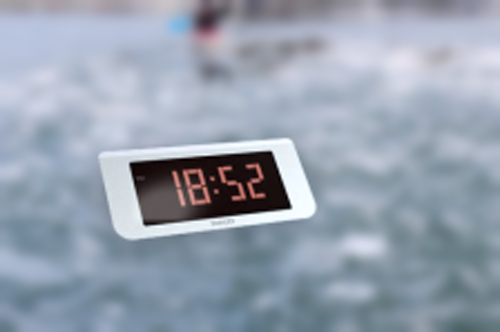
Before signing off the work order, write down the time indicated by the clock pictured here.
18:52
